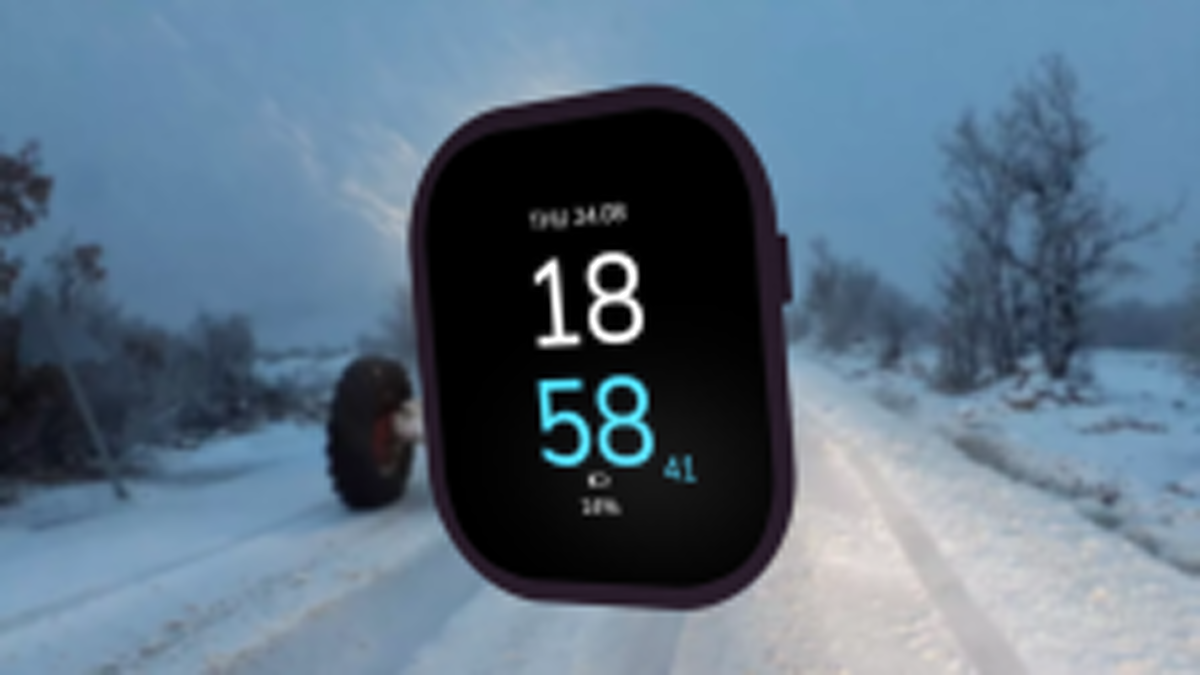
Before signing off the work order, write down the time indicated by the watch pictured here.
18:58
